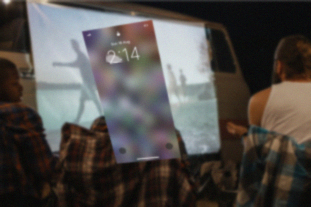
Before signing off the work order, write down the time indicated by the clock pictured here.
2:14
